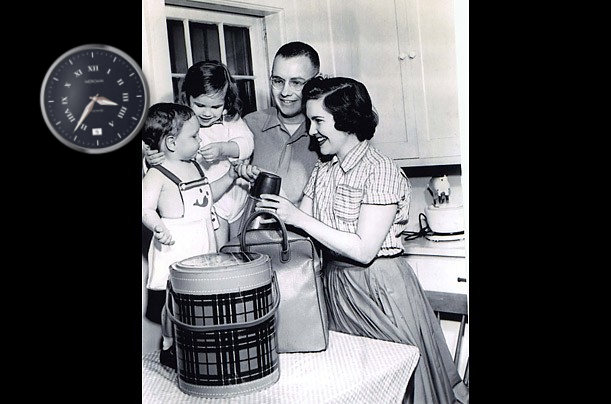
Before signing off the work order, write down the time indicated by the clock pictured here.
3:36
